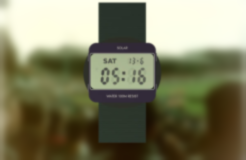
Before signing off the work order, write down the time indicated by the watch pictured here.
5:16
